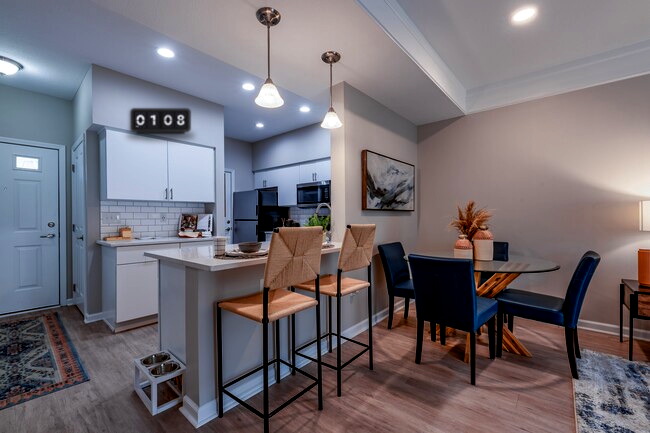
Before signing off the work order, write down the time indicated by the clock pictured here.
1:08
